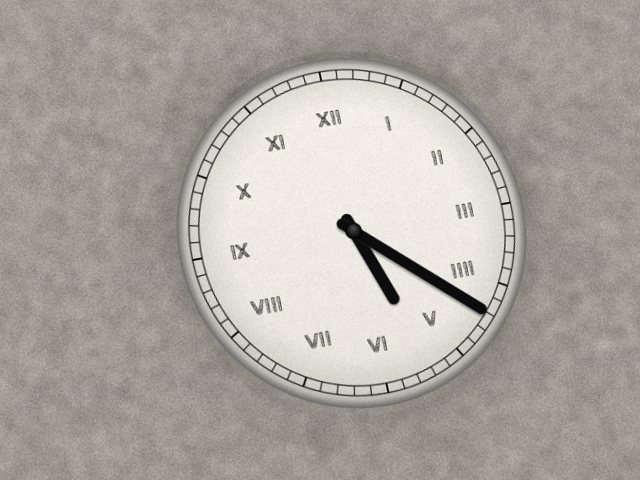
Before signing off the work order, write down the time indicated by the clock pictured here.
5:22
